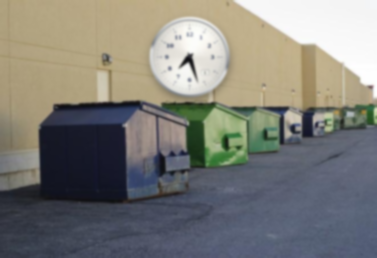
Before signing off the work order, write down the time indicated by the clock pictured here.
7:27
